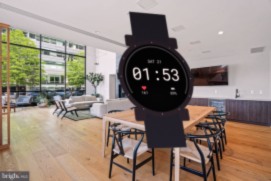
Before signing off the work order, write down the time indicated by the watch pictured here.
1:53
